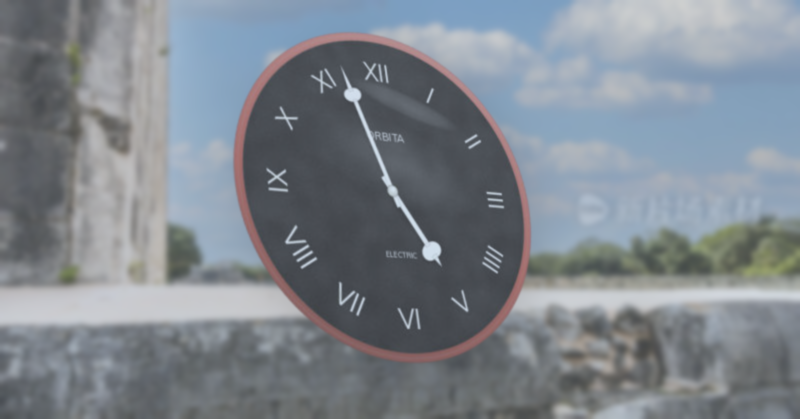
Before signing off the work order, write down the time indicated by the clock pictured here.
4:57
